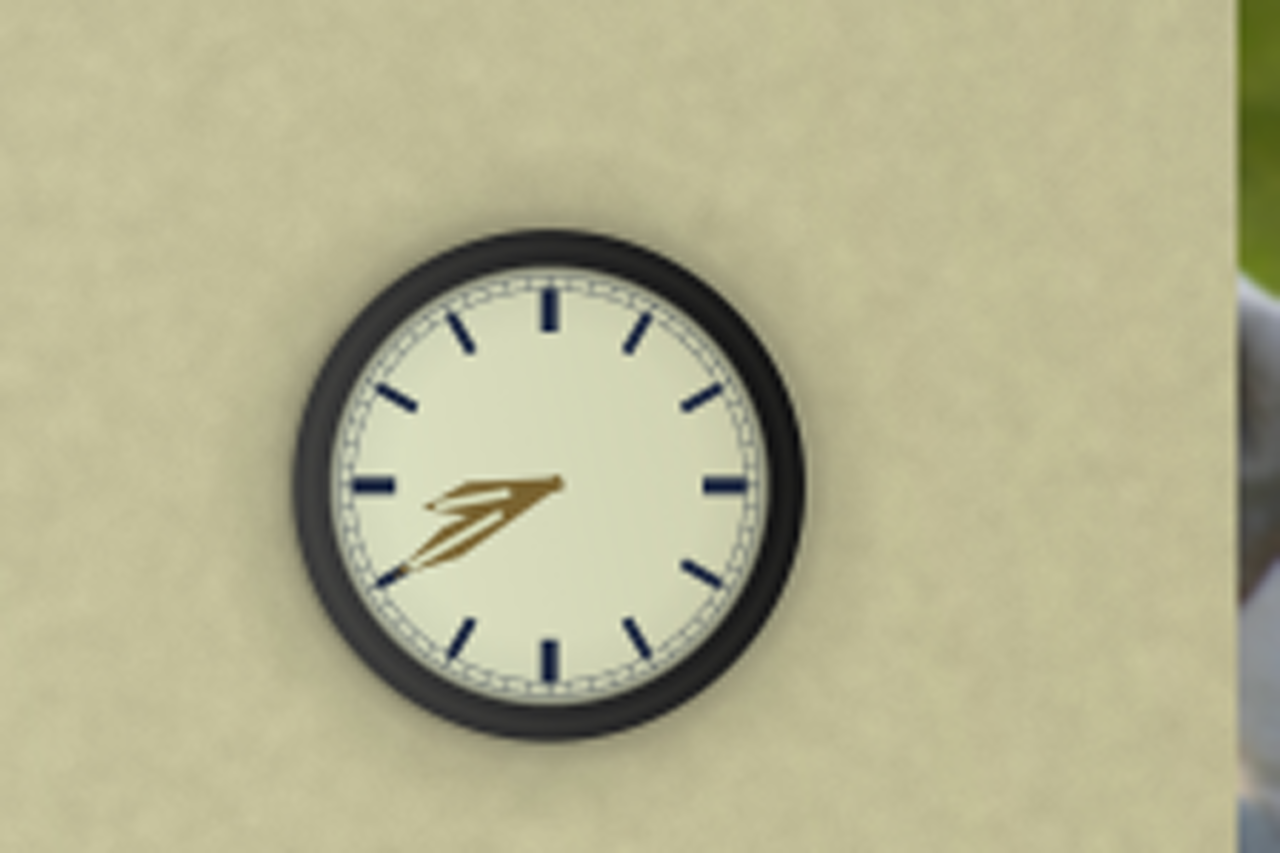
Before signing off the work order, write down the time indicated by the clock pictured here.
8:40
